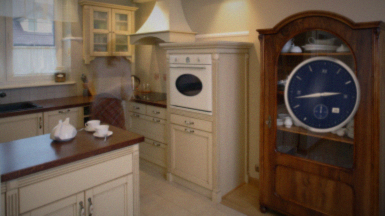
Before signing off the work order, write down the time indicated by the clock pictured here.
2:43
